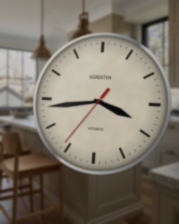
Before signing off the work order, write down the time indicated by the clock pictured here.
3:43:36
